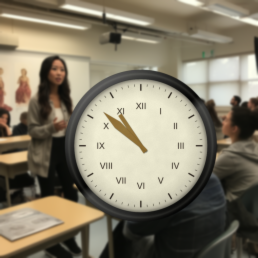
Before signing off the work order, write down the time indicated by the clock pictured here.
10:52
